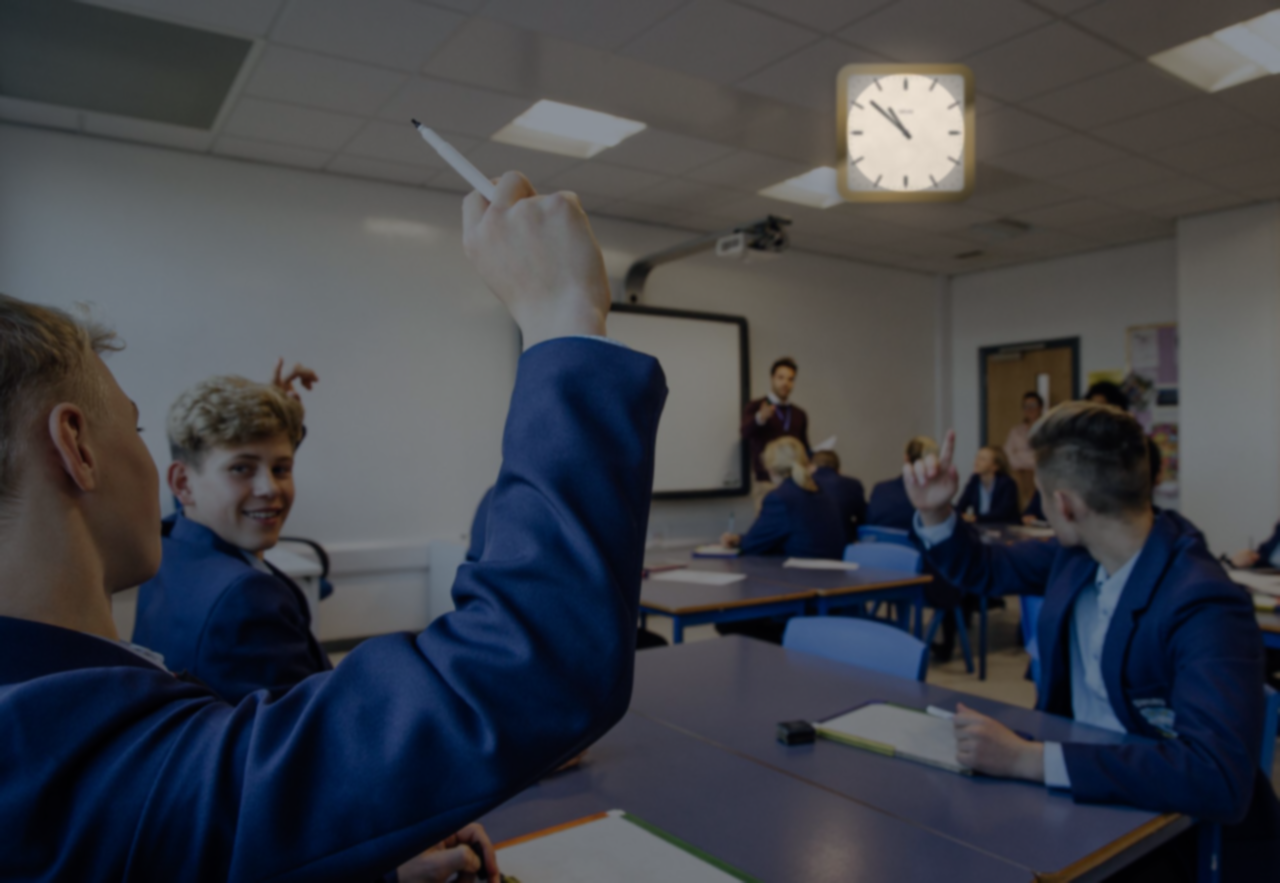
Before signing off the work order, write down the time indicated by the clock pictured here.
10:52
